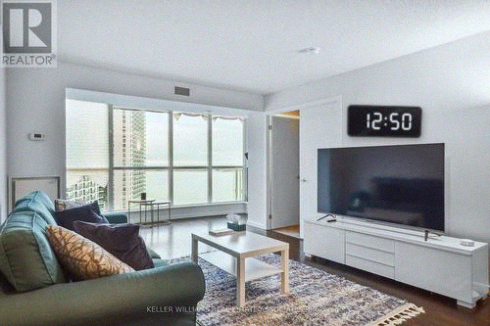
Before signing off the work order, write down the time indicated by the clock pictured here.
12:50
